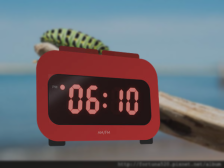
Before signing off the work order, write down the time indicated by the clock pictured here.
6:10
